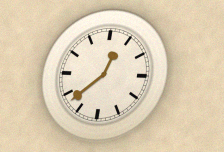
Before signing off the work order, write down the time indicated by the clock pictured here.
12:38
